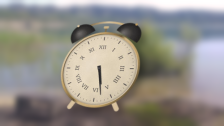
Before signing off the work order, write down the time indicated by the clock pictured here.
5:28
